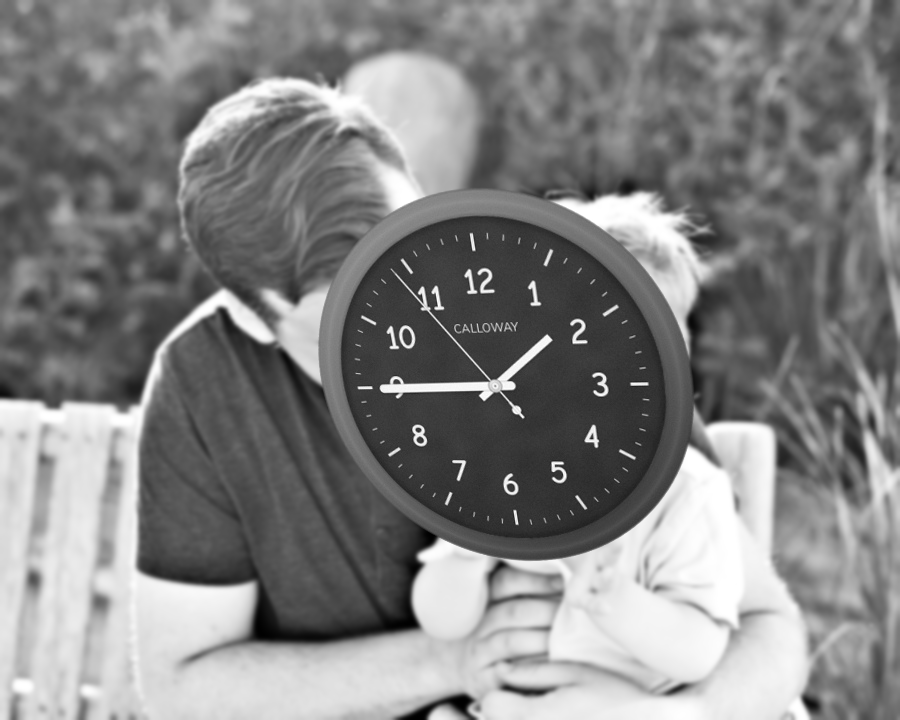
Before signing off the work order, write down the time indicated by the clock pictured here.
1:44:54
